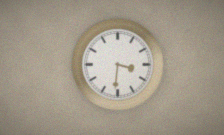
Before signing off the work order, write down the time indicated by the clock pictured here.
3:31
